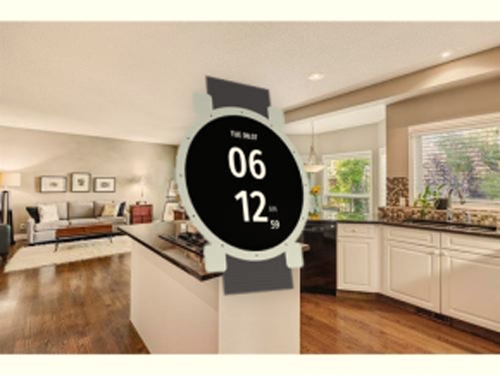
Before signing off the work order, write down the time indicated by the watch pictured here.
6:12
